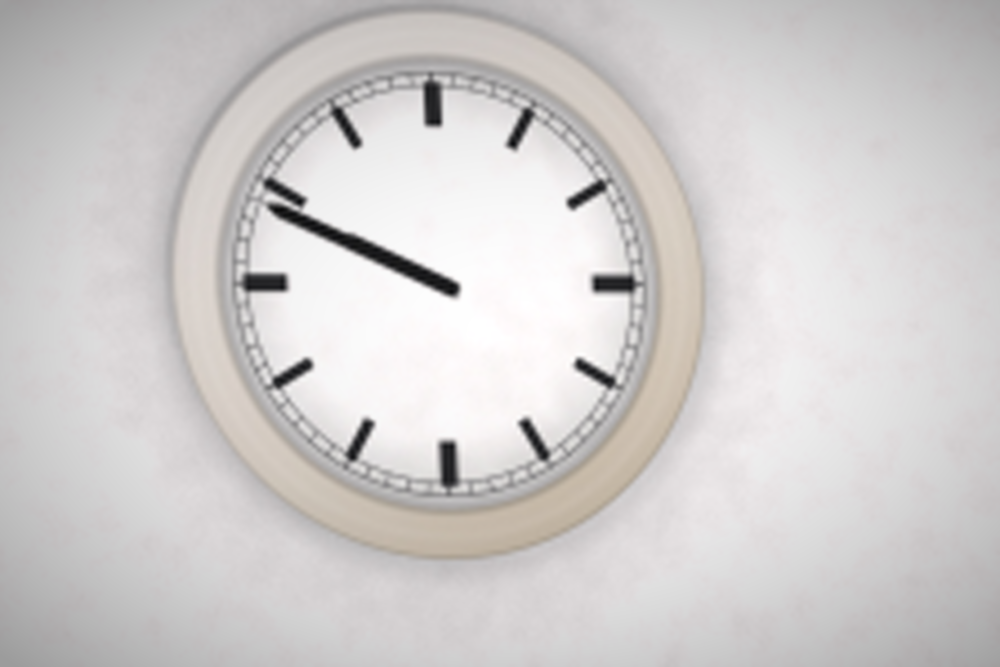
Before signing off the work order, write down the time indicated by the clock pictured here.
9:49
